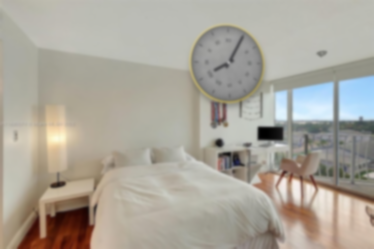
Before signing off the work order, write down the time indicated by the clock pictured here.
8:05
